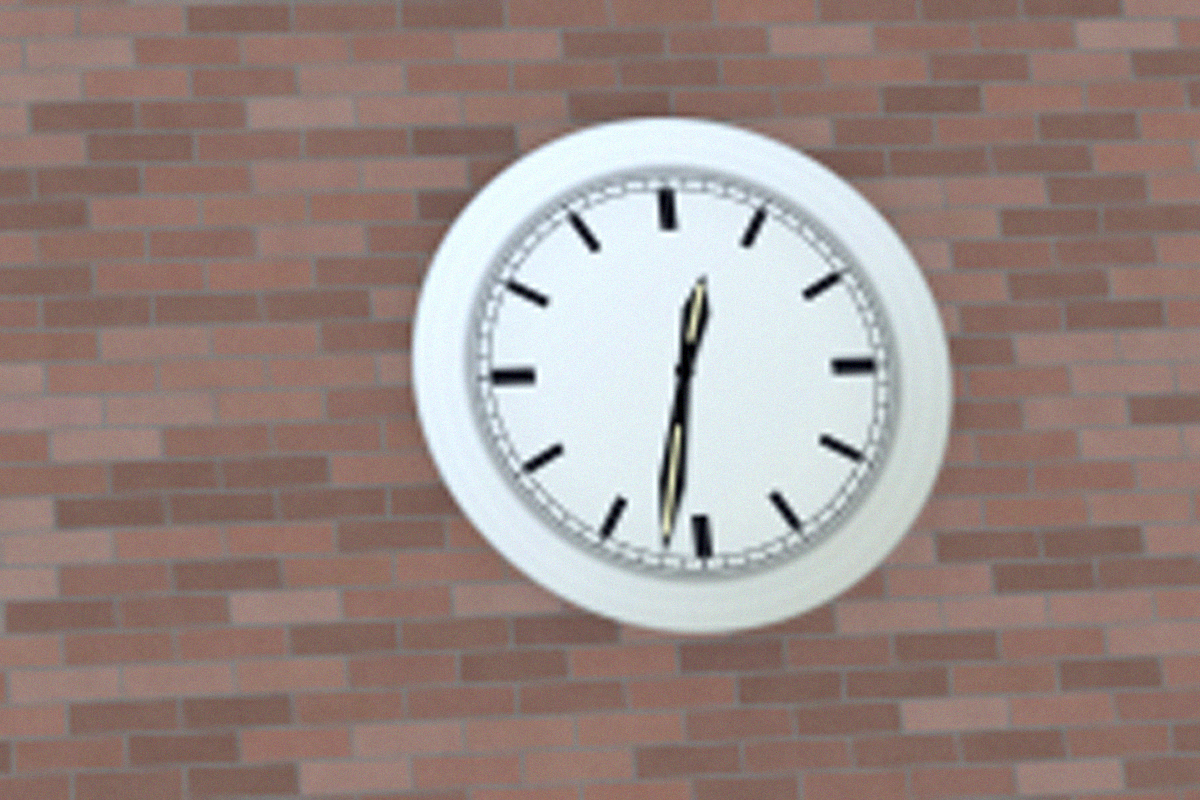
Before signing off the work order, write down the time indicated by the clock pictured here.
12:32
